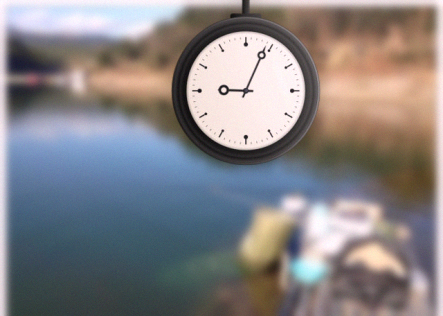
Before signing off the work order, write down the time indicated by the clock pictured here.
9:04
